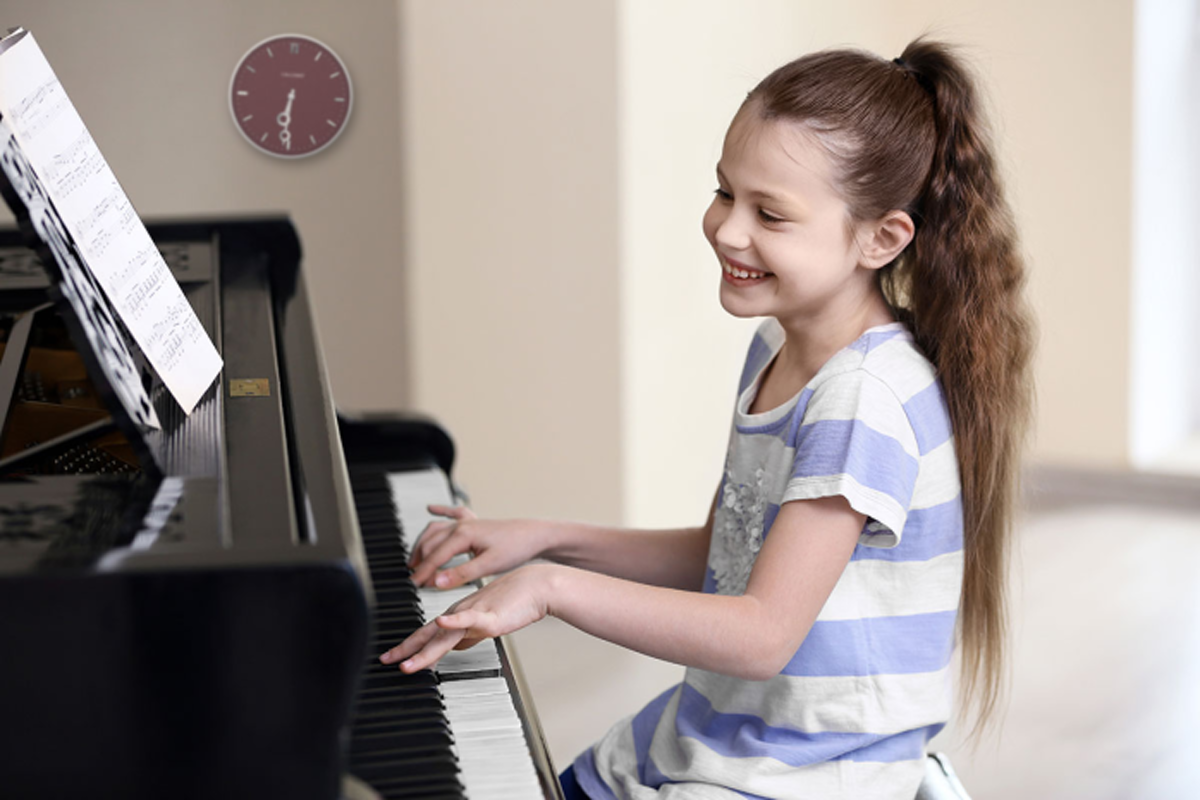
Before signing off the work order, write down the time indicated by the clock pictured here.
6:31
